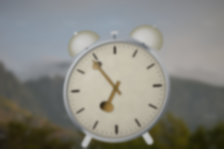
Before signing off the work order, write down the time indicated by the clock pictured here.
6:54
